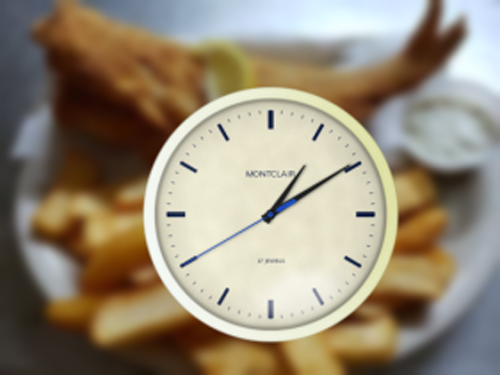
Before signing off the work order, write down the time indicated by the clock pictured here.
1:09:40
